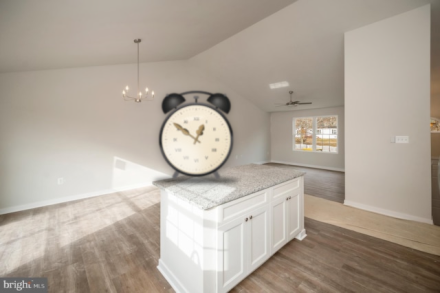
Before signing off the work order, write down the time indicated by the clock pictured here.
12:51
